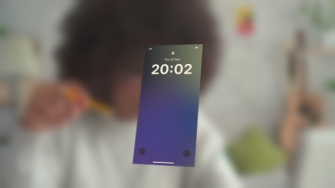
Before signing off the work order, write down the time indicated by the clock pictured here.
20:02
